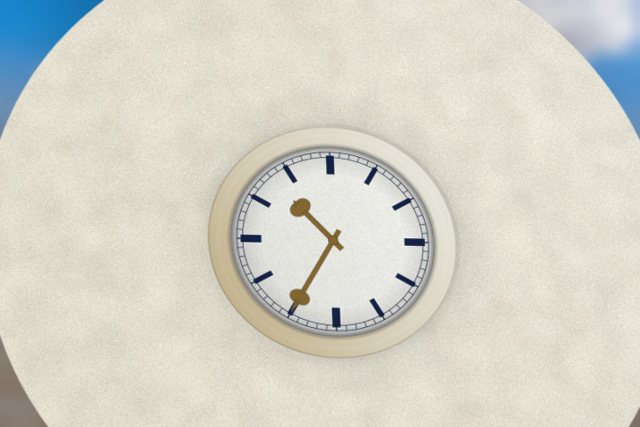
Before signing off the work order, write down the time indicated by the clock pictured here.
10:35
